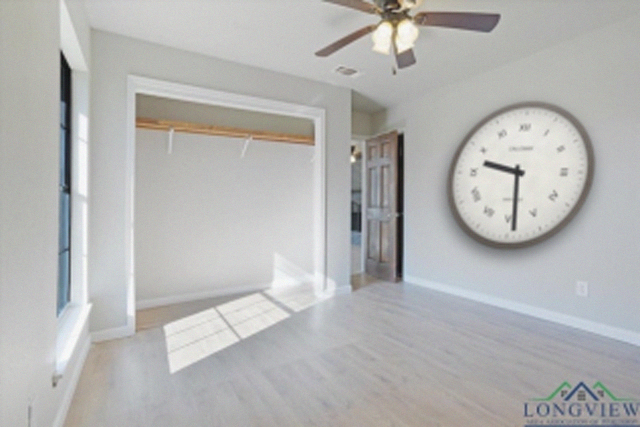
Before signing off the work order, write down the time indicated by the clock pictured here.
9:29
